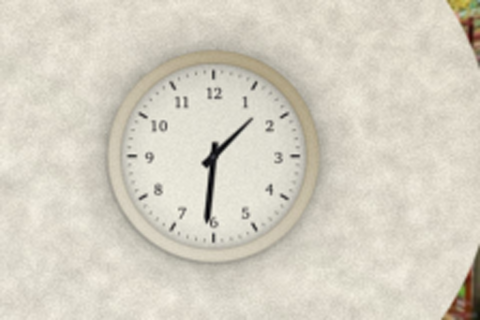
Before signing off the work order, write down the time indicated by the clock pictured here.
1:31
